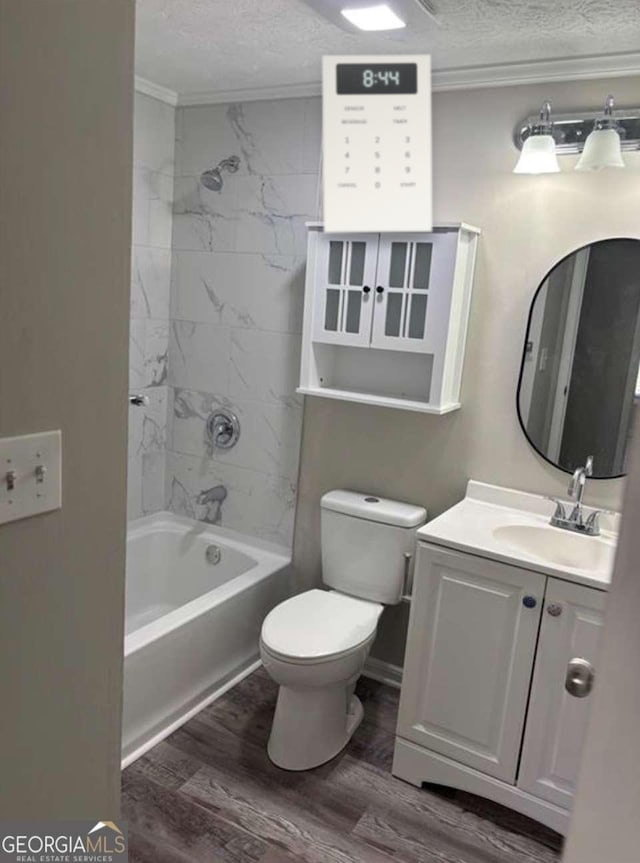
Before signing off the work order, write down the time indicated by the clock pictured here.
8:44
